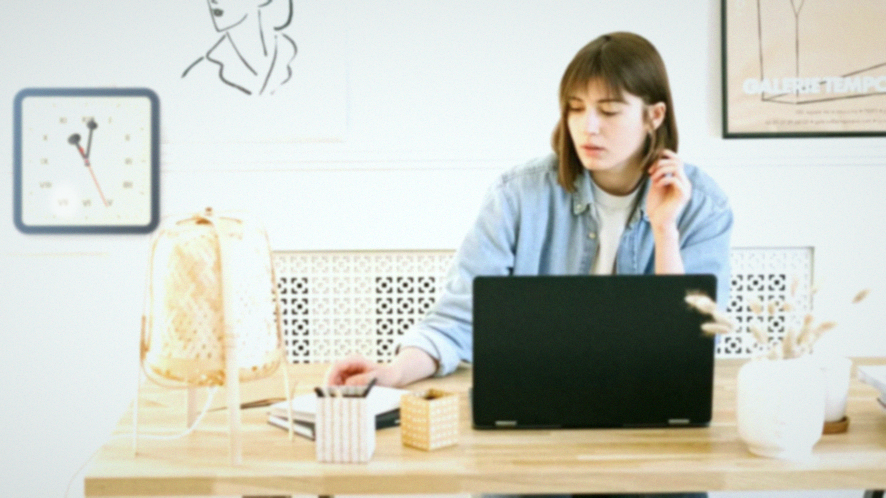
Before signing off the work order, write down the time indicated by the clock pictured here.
11:01:26
